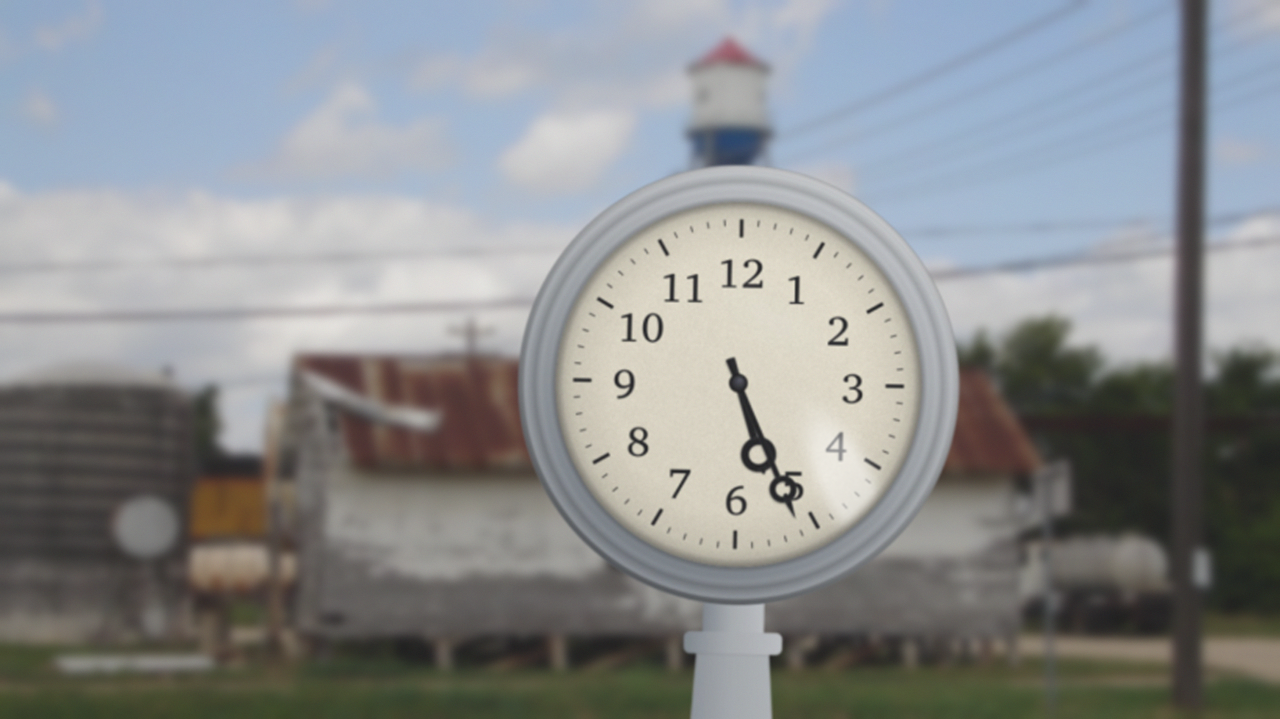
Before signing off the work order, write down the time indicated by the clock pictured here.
5:26
